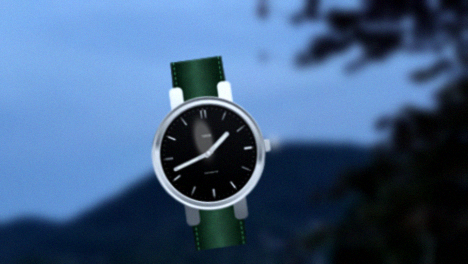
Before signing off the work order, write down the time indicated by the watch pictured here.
1:42
